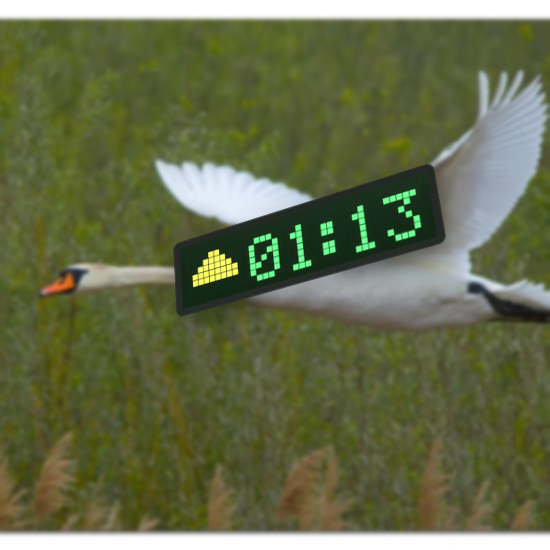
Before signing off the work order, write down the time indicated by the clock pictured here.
1:13
